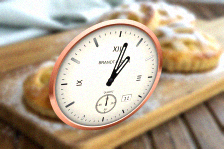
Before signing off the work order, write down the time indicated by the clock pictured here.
1:02
